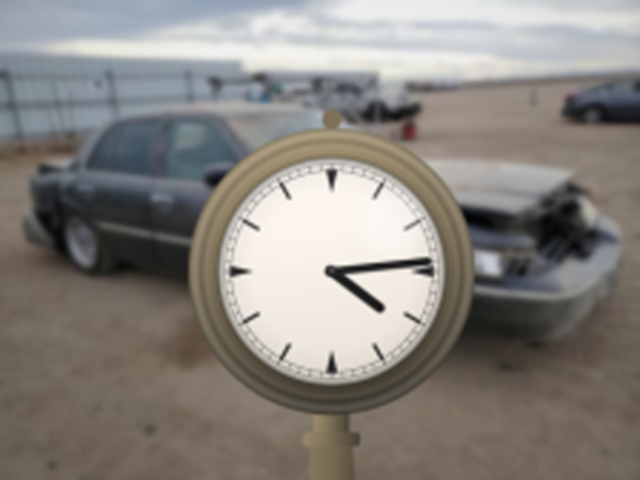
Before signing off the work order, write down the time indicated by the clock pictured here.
4:14
